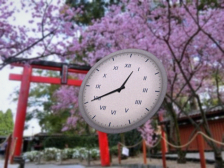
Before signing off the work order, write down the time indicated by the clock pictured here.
12:40
